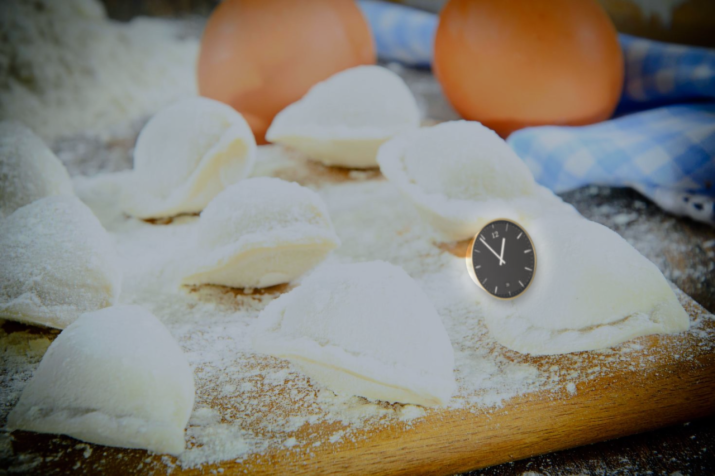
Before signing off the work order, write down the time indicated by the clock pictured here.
12:54
